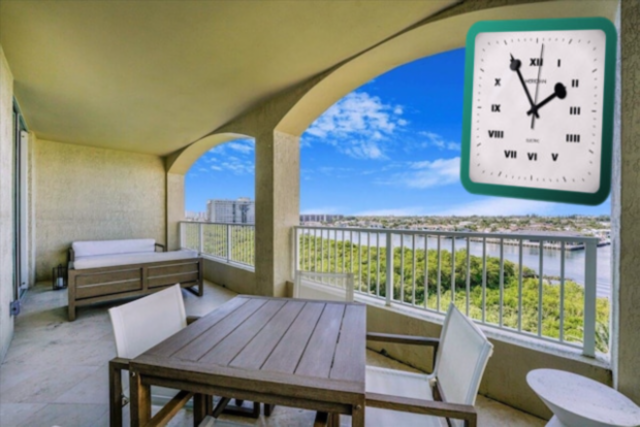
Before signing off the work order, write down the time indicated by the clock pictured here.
1:55:01
